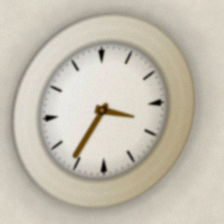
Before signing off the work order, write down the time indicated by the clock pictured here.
3:36
